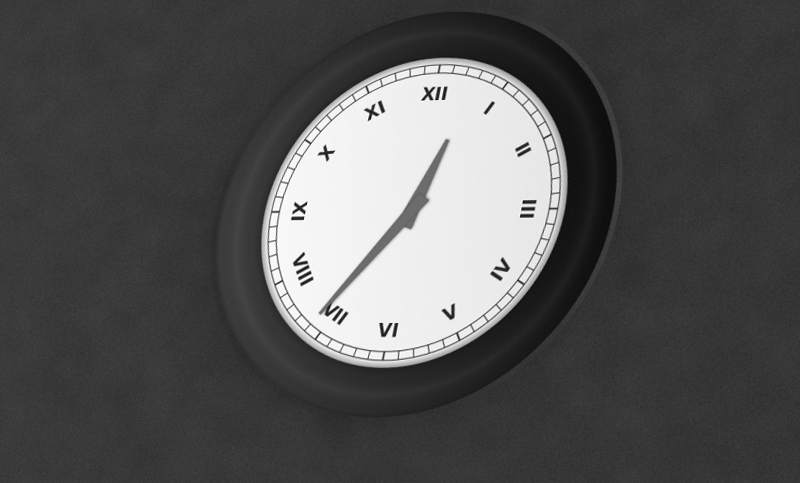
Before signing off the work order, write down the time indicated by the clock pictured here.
12:36
